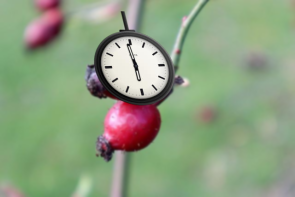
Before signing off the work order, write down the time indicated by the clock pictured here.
5:59
